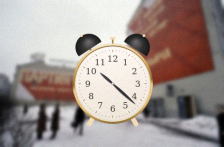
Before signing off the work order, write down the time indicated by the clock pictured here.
10:22
